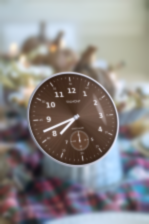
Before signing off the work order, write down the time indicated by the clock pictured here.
7:42
